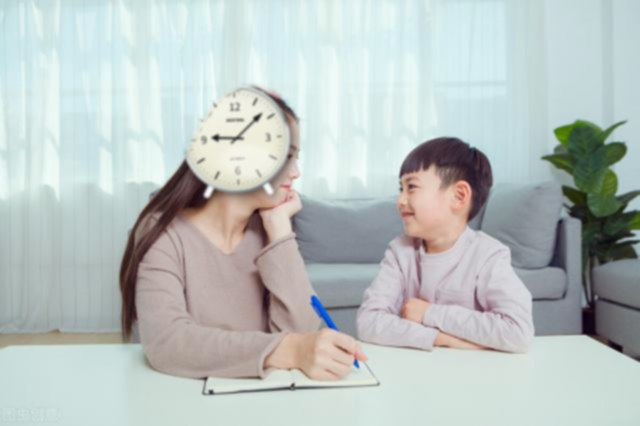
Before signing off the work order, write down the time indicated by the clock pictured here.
9:08
